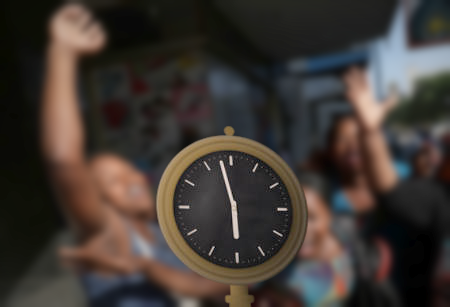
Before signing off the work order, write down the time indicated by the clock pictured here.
5:58
